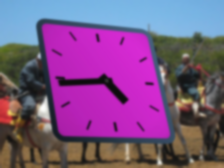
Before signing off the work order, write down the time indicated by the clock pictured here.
4:44
